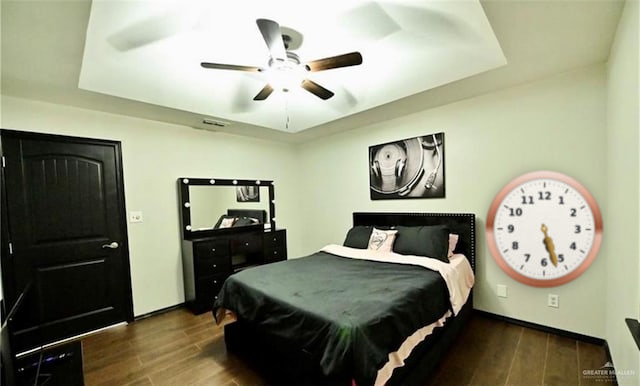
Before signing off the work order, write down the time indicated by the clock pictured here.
5:27
